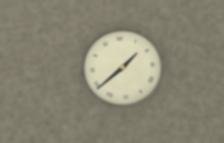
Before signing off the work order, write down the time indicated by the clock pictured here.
1:39
